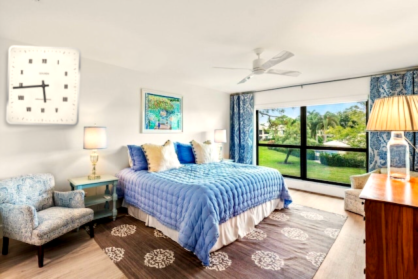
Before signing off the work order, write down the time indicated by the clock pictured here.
5:44
